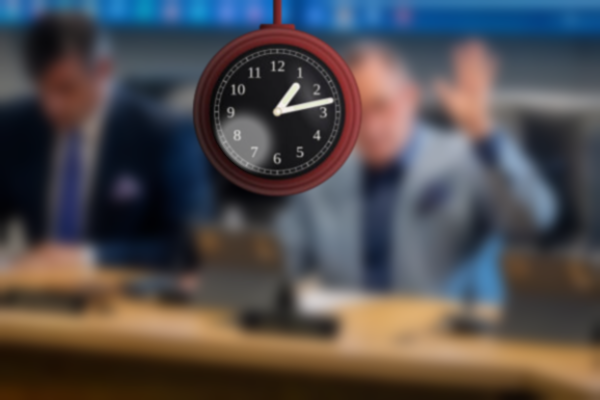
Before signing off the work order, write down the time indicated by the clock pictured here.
1:13
